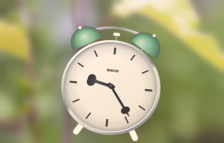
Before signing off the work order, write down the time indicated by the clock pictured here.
9:24
